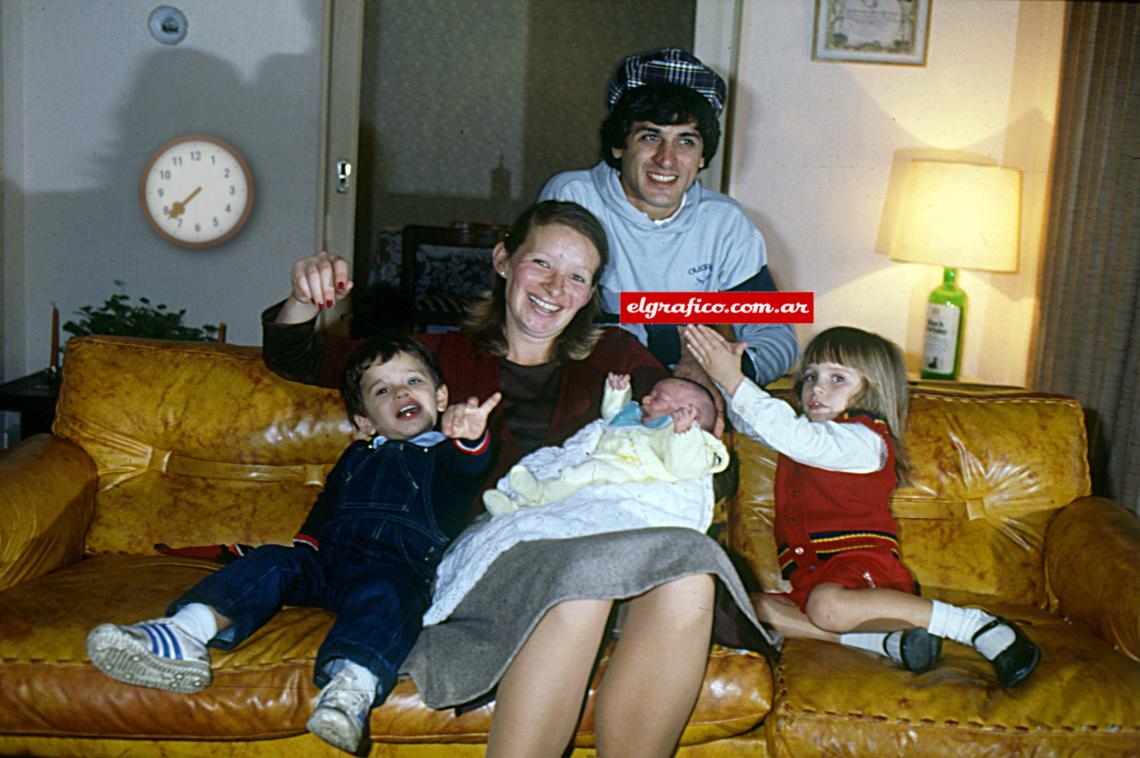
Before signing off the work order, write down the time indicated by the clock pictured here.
7:38
